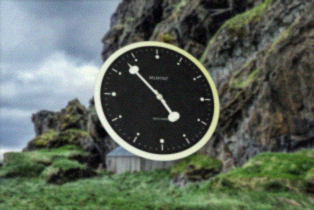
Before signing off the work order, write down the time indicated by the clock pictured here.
4:53
